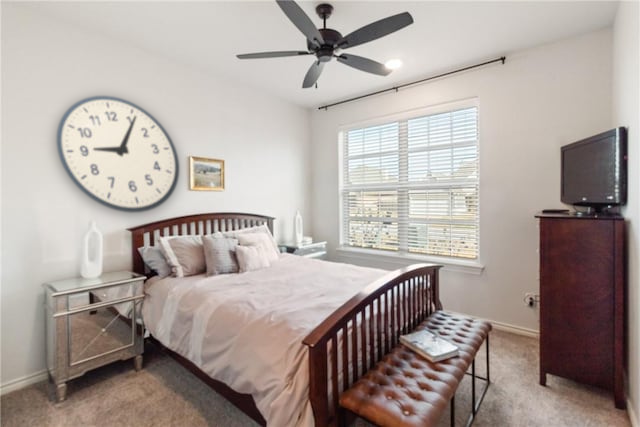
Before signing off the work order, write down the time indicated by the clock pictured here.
9:06
